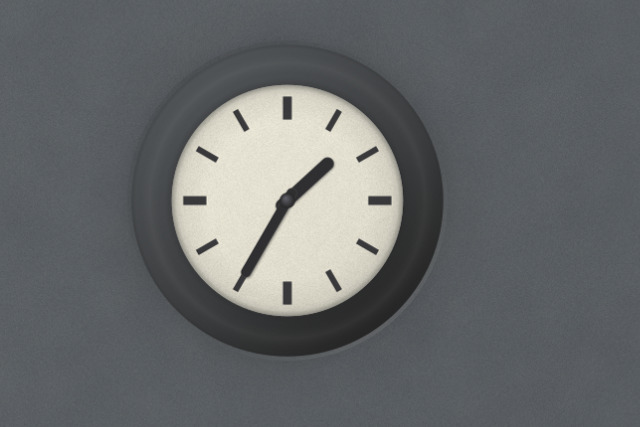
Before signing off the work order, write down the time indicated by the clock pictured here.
1:35
